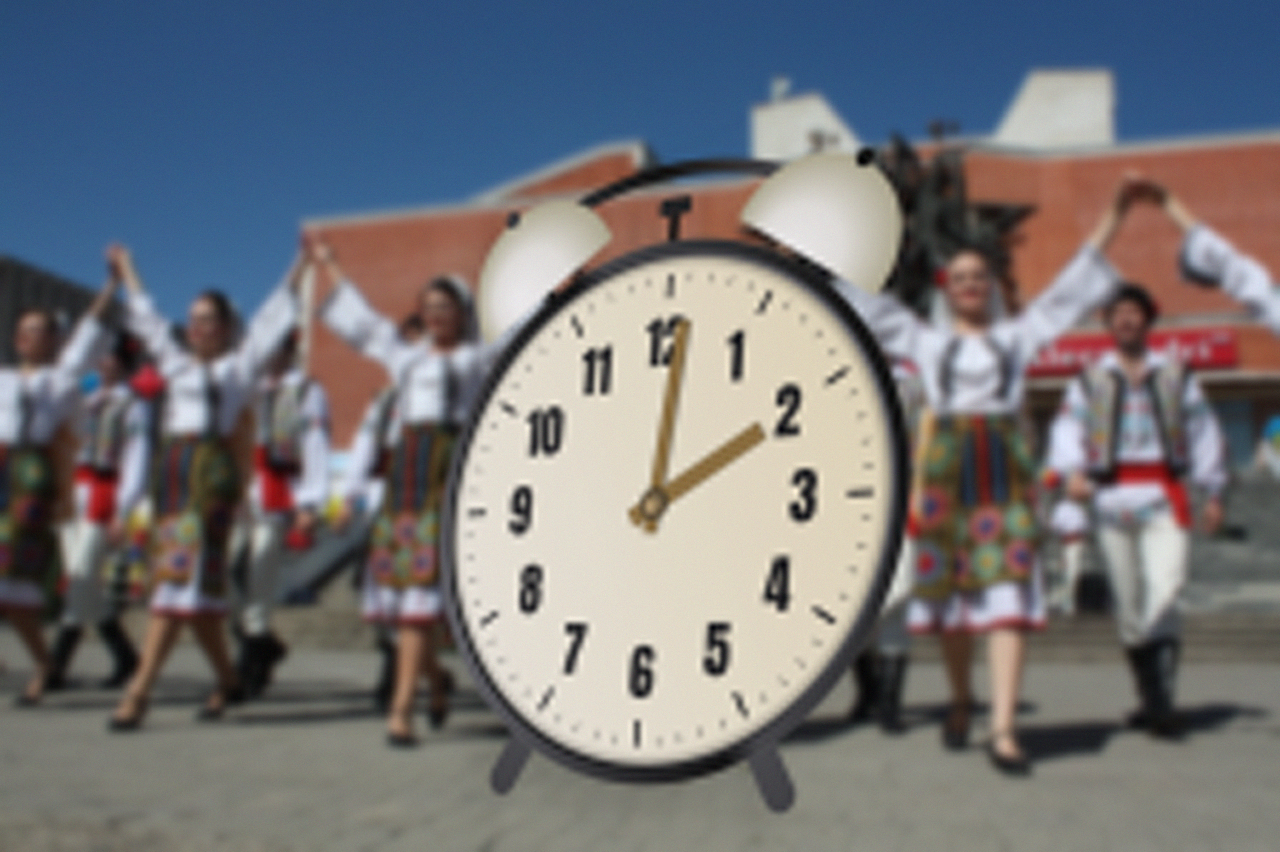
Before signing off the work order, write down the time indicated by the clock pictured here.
2:01
